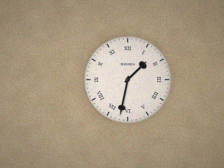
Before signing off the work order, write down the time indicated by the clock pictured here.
1:32
